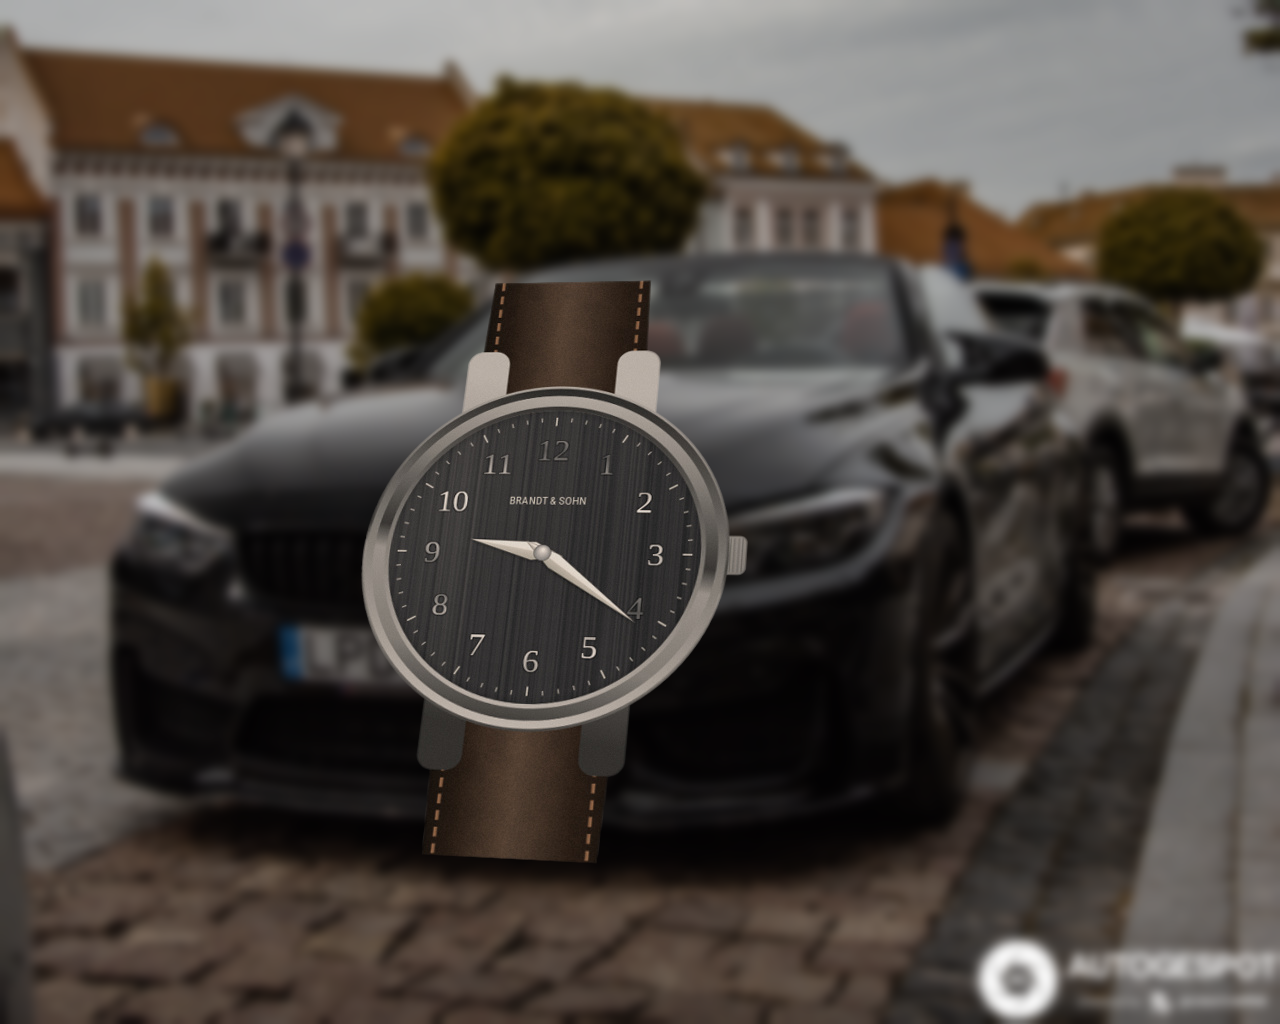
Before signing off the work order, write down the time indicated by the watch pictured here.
9:21
